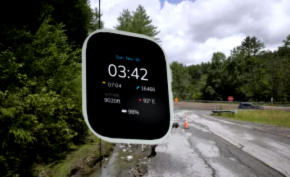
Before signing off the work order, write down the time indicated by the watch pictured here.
3:42
